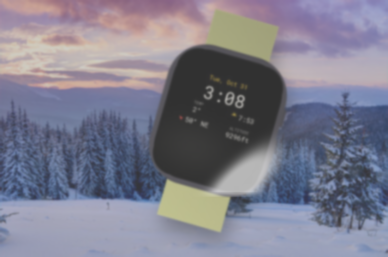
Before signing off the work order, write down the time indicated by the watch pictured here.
3:08
